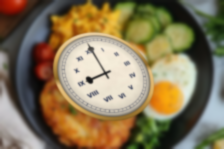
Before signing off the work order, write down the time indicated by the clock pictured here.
9:01
